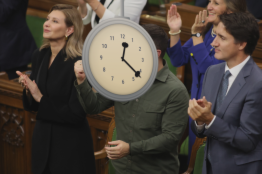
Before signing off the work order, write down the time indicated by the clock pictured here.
12:22
